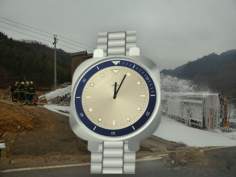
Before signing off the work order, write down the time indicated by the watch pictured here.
12:04
